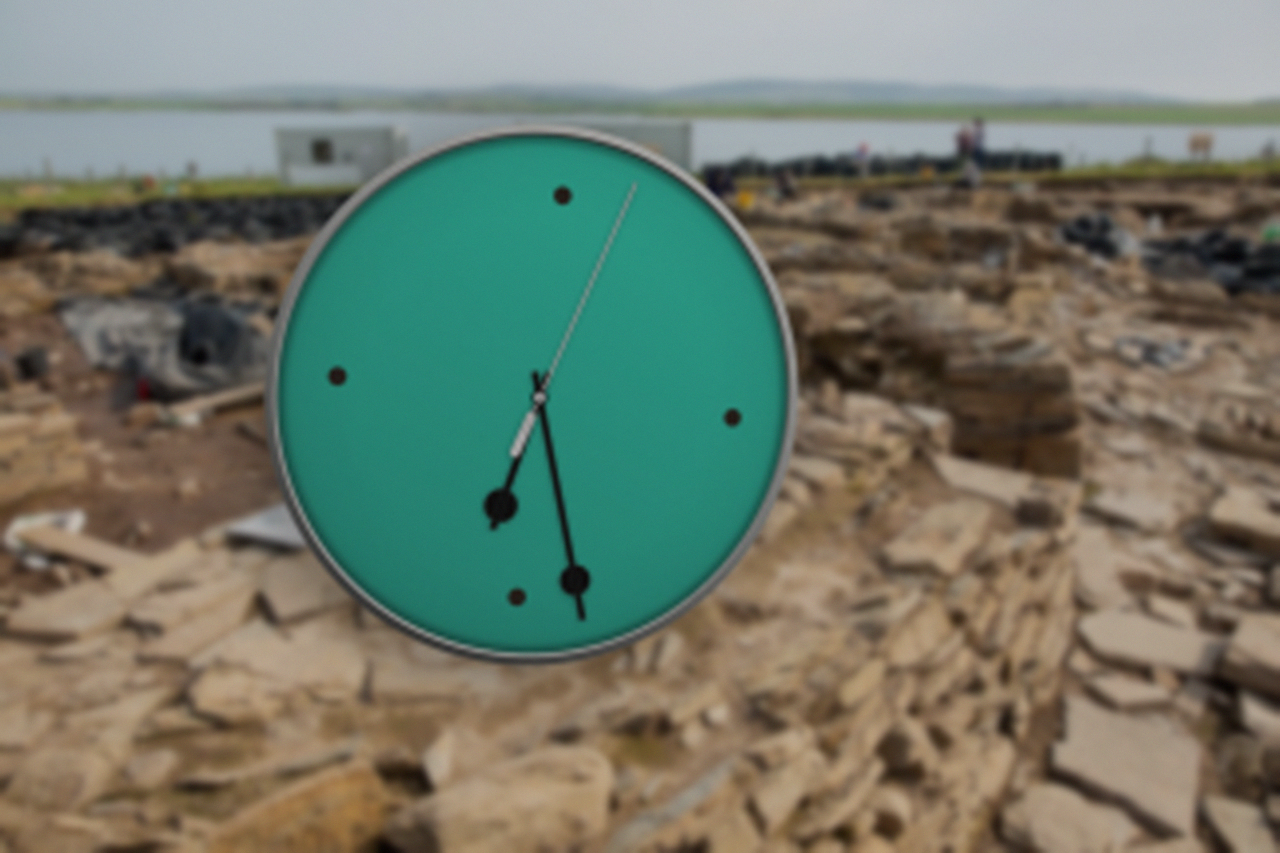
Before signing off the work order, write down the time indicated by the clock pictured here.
6:27:03
